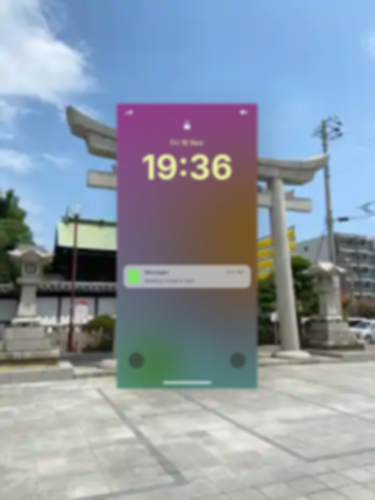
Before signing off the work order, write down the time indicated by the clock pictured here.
19:36
